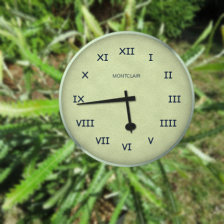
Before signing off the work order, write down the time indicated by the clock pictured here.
5:44
